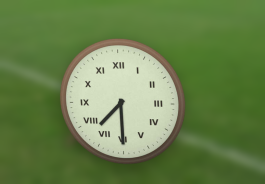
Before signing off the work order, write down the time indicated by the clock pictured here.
7:30
